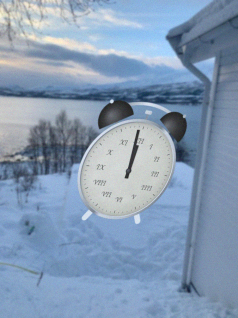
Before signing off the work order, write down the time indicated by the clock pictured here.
11:59
